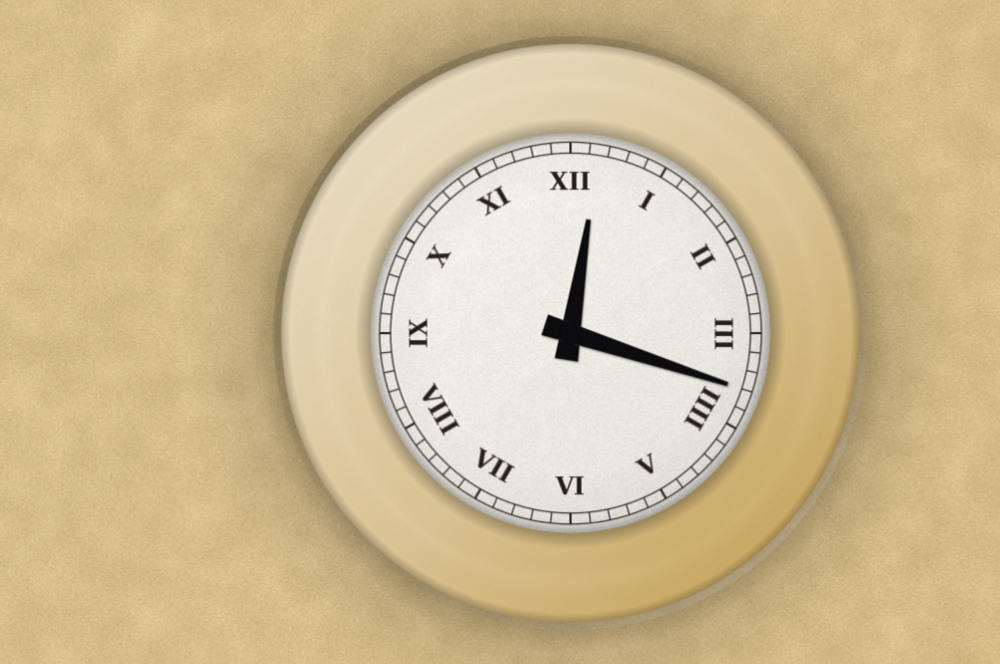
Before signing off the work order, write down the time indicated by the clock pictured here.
12:18
